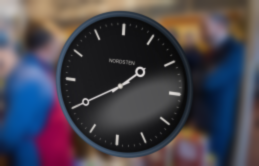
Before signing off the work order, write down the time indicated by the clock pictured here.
1:40
